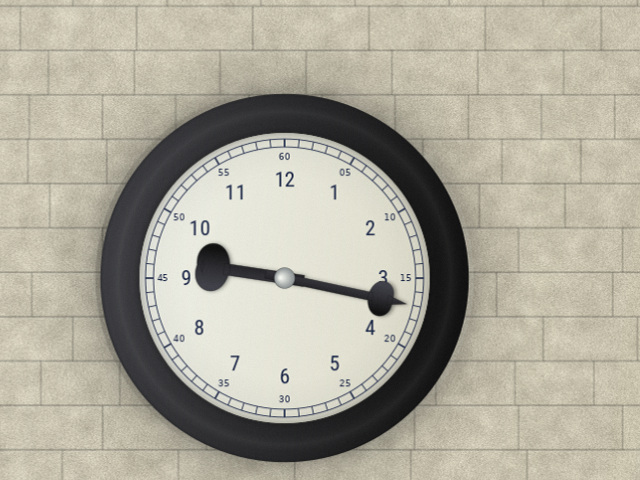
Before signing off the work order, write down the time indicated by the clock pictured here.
9:17
